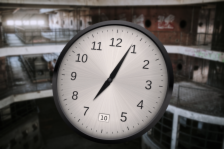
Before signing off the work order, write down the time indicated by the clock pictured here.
7:04
